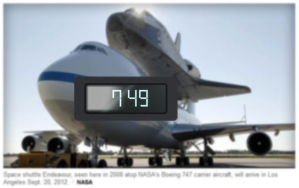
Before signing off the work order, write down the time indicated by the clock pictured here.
7:49
